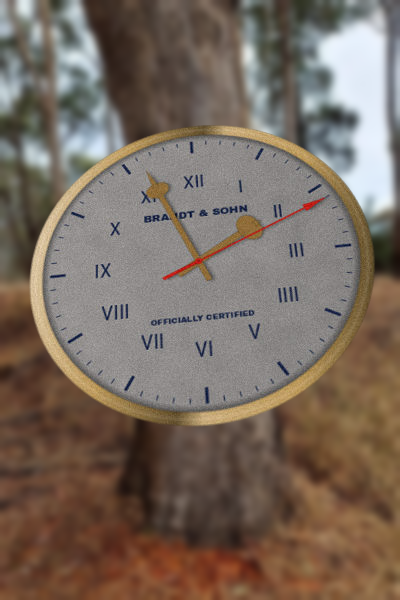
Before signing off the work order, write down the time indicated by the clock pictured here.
1:56:11
